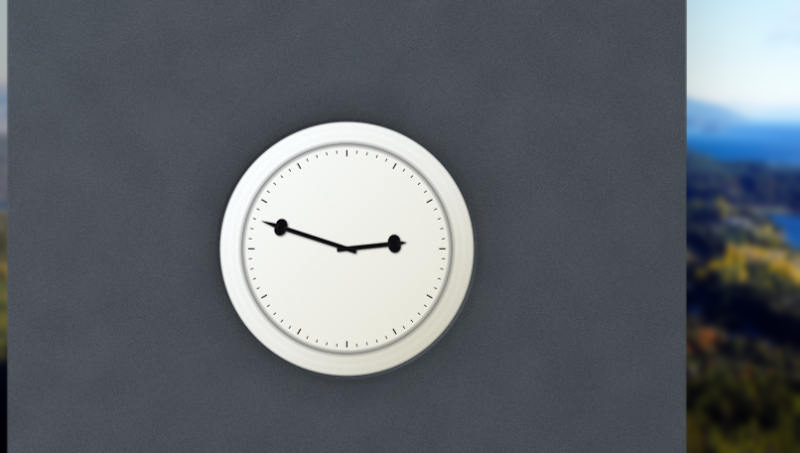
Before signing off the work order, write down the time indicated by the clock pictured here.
2:48
